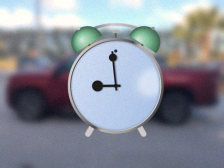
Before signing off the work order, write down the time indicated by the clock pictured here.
8:59
